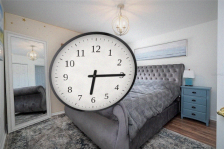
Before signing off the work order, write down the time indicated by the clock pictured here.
6:15
